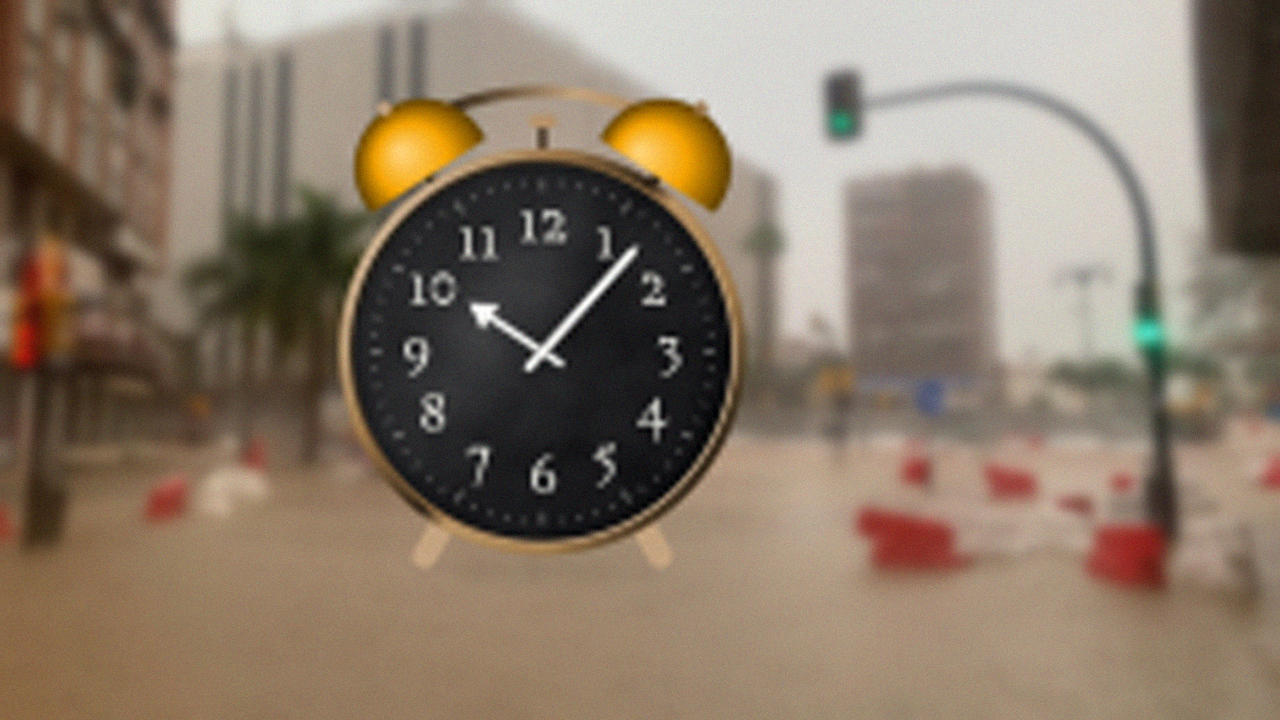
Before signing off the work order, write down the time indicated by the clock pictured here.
10:07
